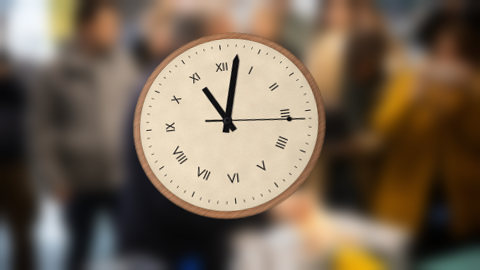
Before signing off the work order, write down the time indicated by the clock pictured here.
11:02:16
